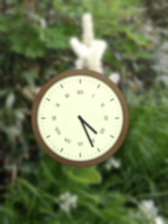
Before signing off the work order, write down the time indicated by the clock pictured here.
4:26
